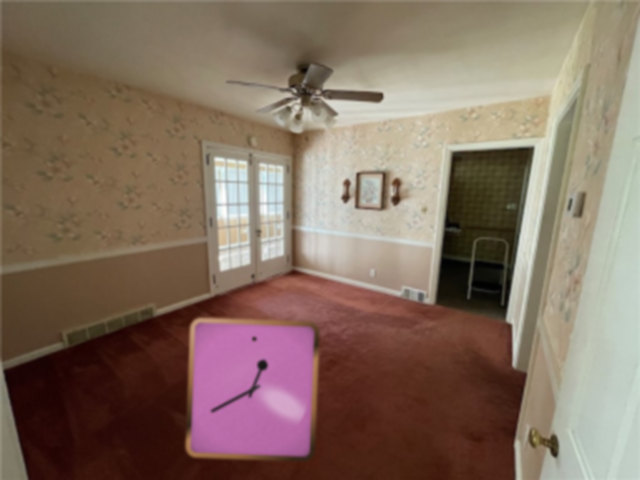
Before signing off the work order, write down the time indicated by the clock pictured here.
12:40
